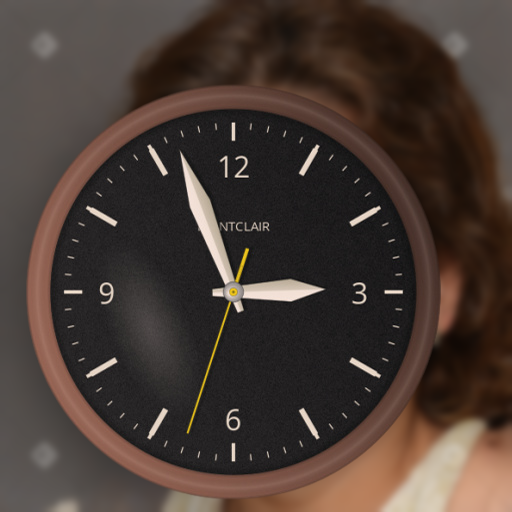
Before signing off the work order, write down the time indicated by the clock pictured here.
2:56:33
